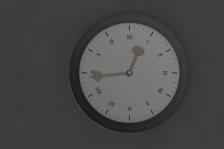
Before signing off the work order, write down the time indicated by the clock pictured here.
12:44
